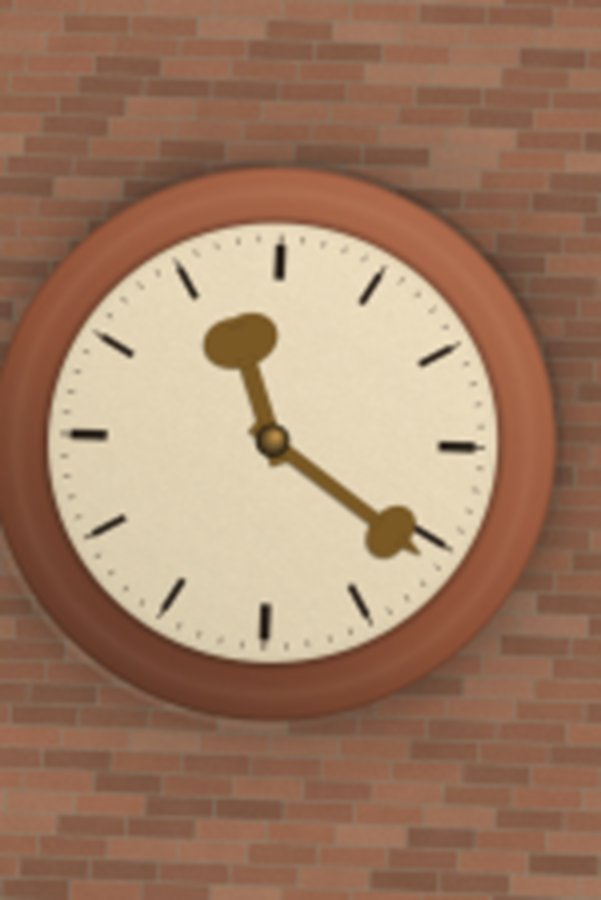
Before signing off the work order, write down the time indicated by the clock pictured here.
11:21
